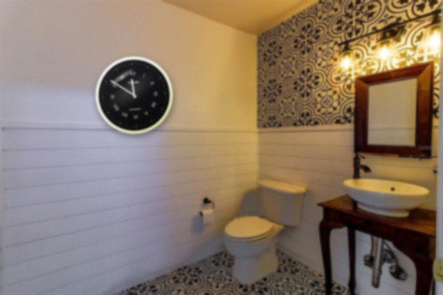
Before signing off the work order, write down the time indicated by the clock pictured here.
11:51
